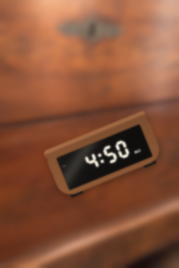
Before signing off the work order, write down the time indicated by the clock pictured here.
4:50
